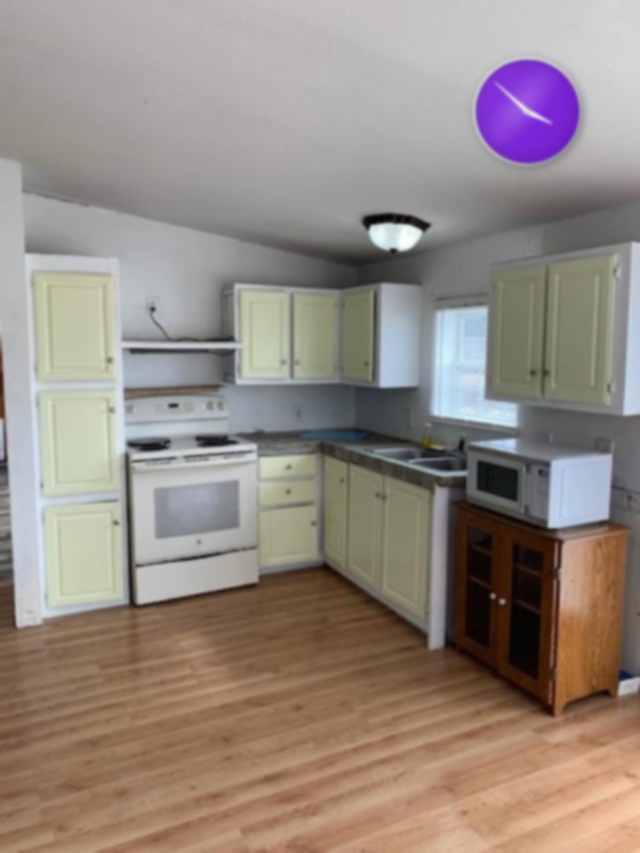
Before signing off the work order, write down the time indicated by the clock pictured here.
3:52
